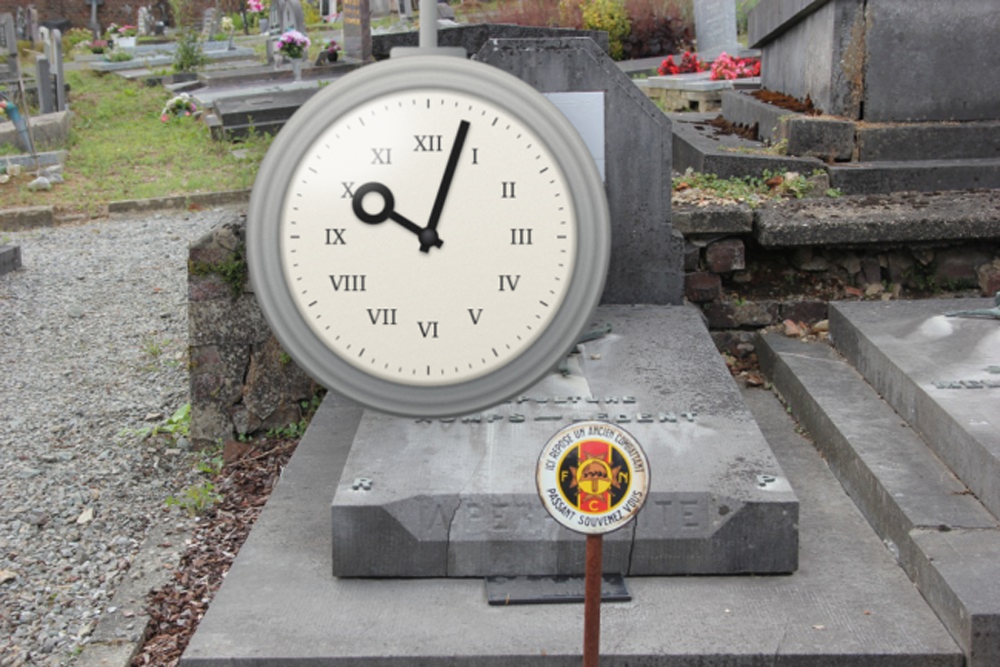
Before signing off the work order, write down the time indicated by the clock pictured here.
10:03
